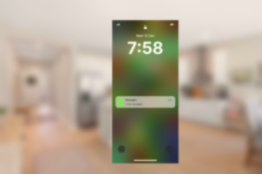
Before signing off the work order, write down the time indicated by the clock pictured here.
7:58
